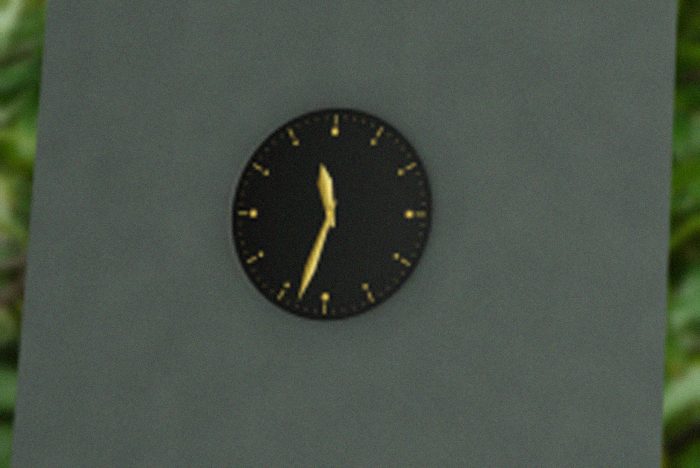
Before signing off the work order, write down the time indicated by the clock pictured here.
11:33
